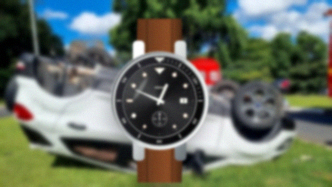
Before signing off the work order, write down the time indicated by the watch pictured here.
12:49
